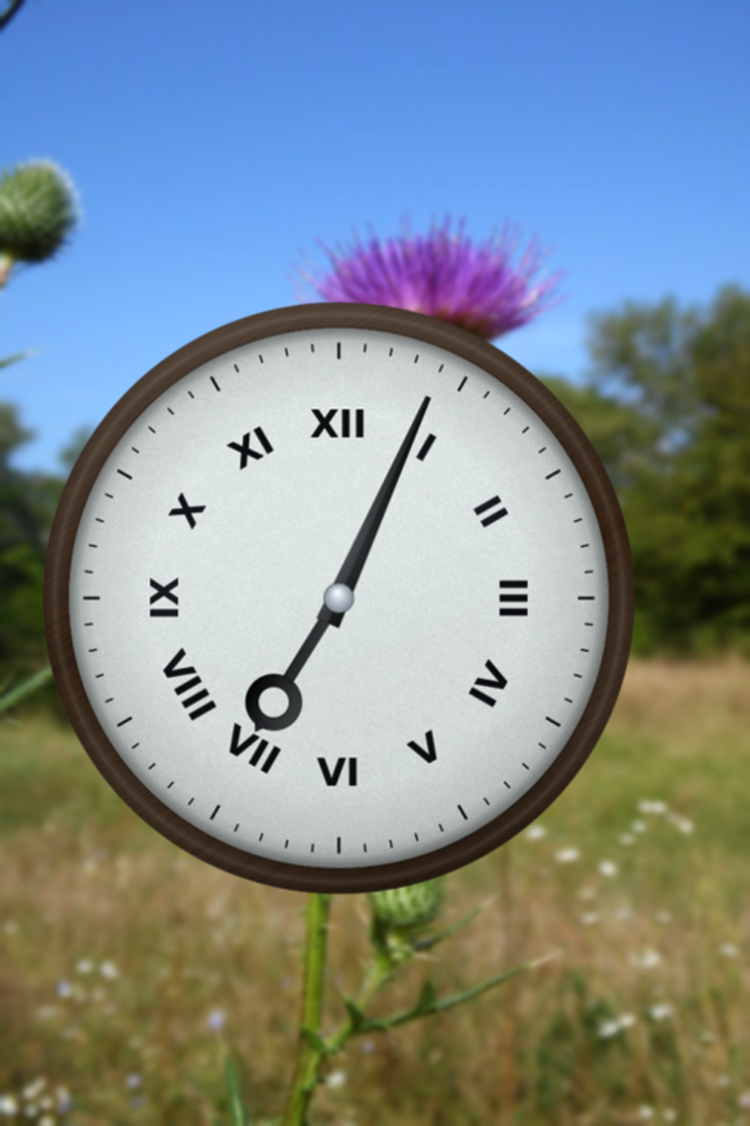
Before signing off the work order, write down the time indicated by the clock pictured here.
7:04
